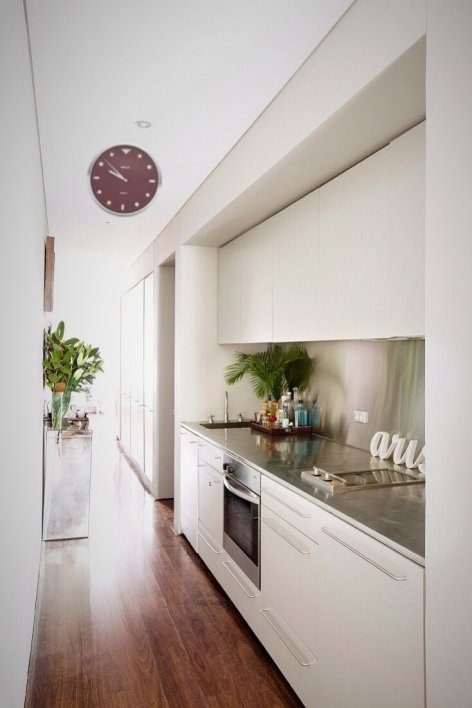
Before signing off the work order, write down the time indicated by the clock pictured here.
9:52
